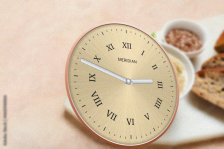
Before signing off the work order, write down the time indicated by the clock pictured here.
2:48
